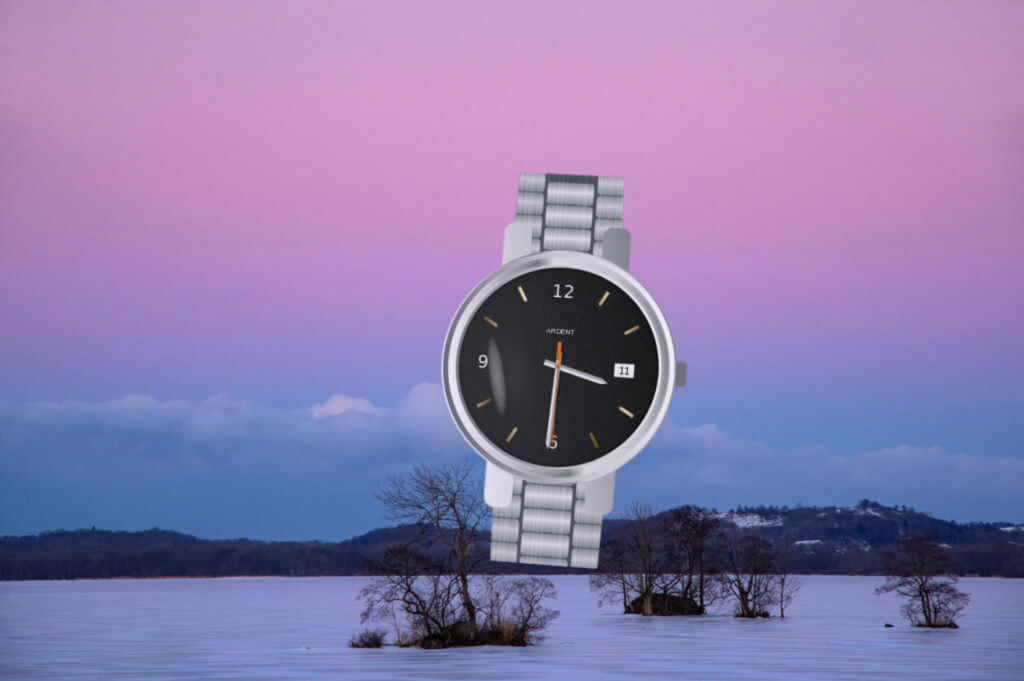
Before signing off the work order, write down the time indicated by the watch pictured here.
3:30:30
